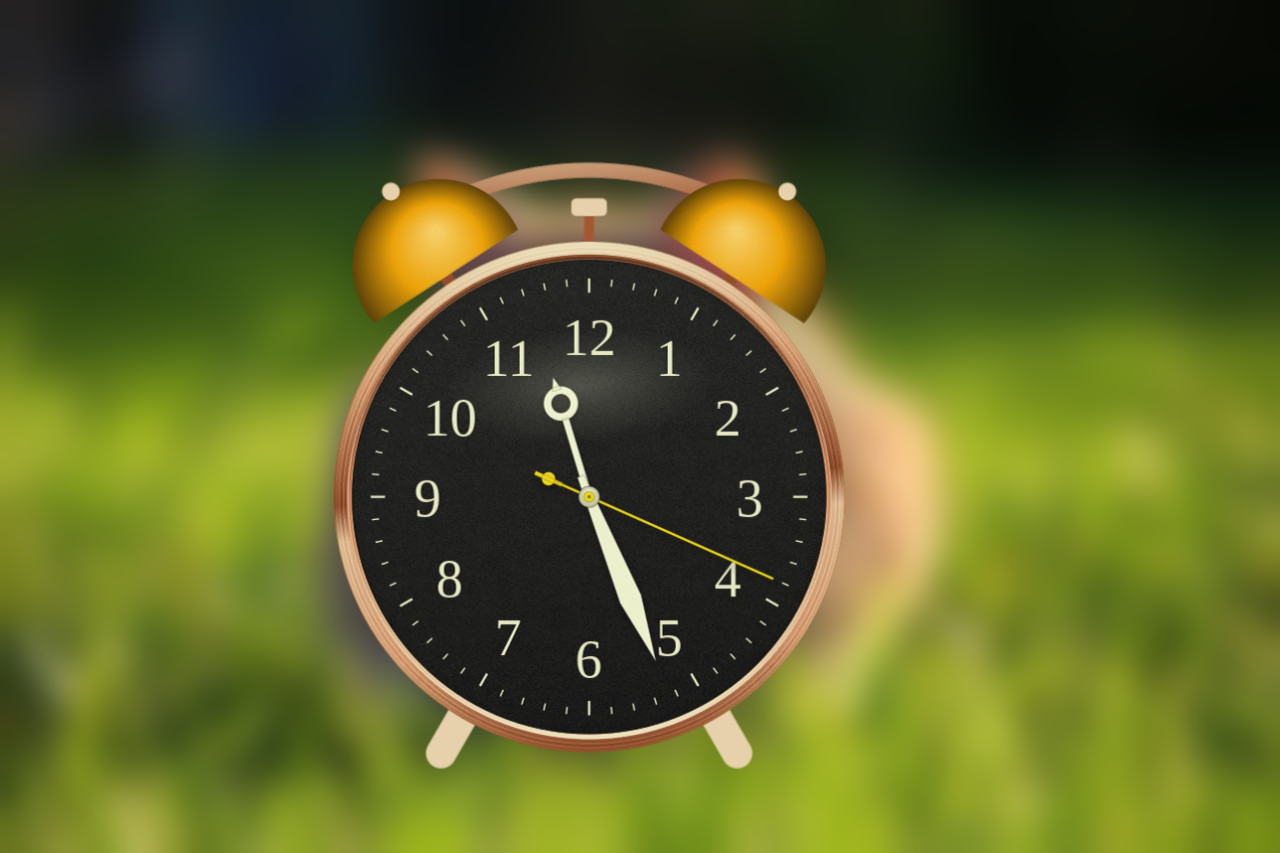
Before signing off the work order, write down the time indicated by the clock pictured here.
11:26:19
